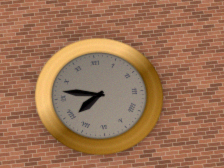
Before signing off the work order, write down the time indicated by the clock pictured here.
7:47
